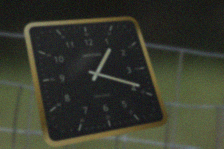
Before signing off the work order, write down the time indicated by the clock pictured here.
1:19
